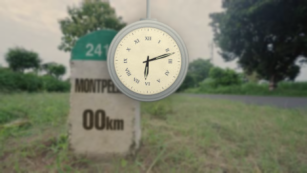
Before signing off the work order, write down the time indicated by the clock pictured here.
6:12
